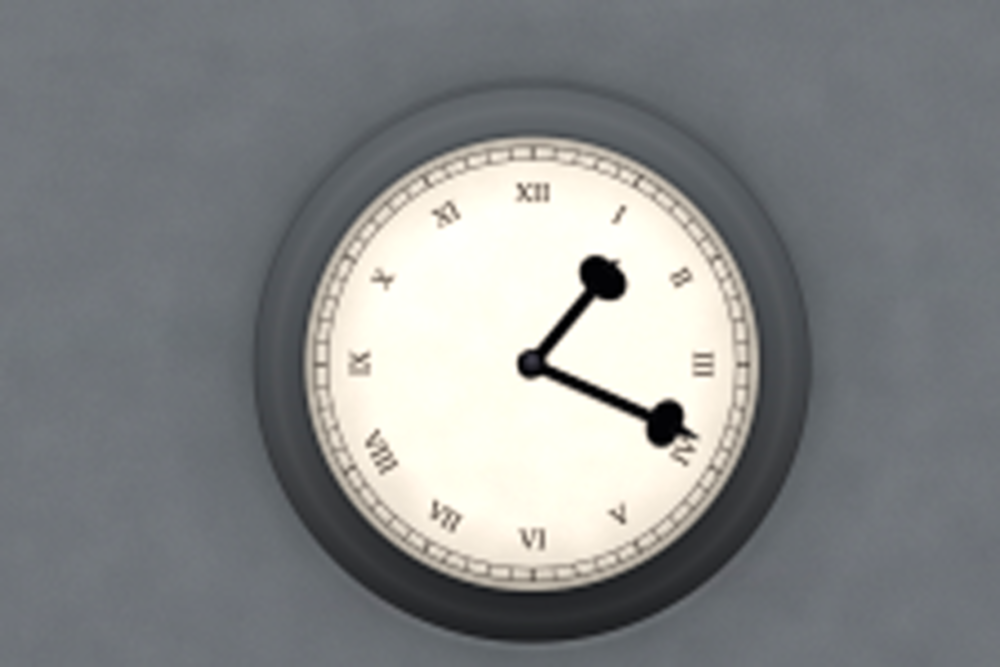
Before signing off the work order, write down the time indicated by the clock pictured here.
1:19
